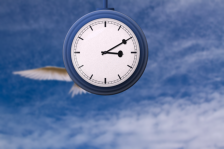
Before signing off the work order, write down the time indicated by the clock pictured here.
3:10
